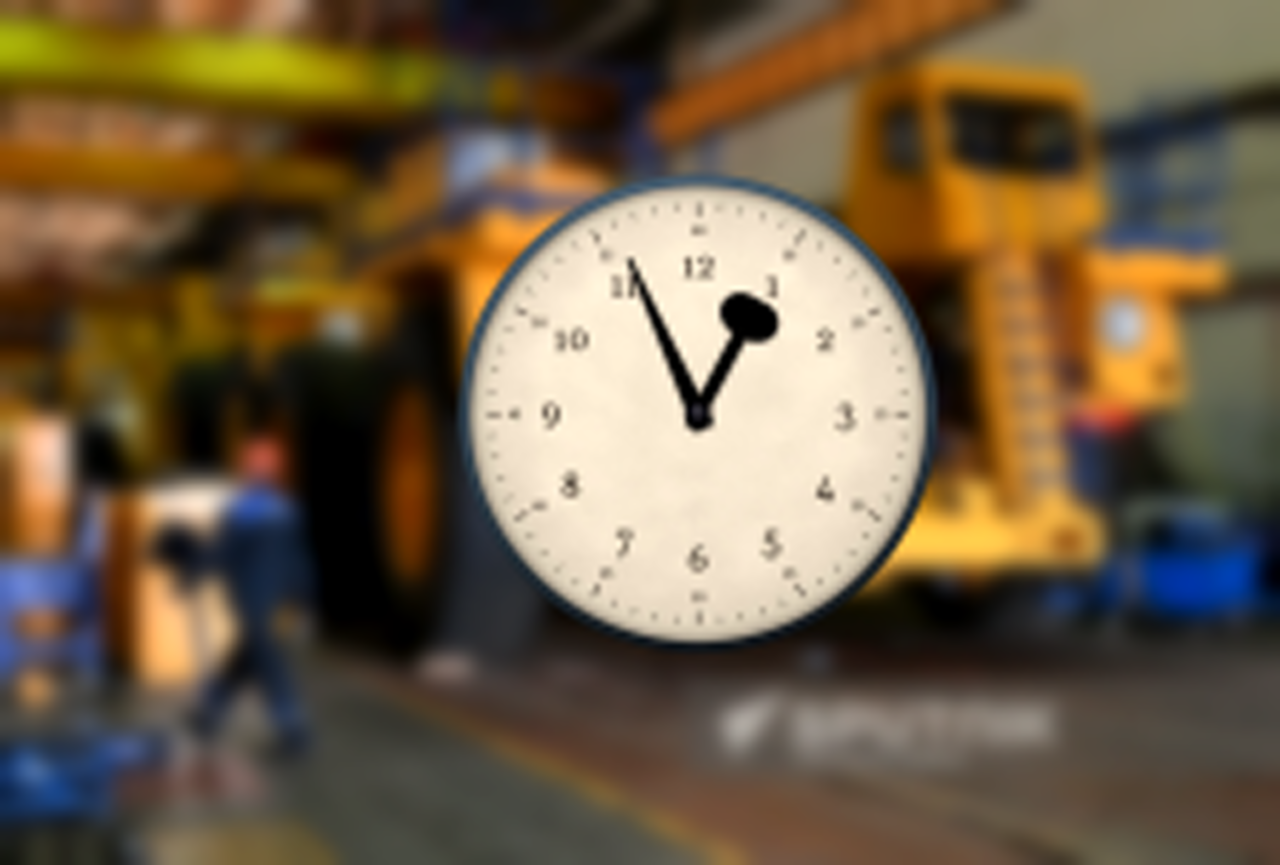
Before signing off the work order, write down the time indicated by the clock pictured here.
12:56
